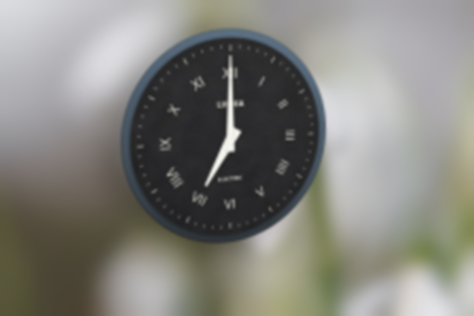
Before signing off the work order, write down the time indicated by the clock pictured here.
7:00
